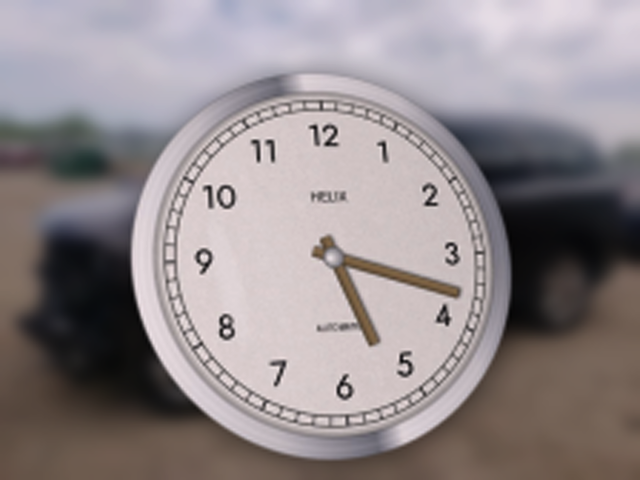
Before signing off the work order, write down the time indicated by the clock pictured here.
5:18
